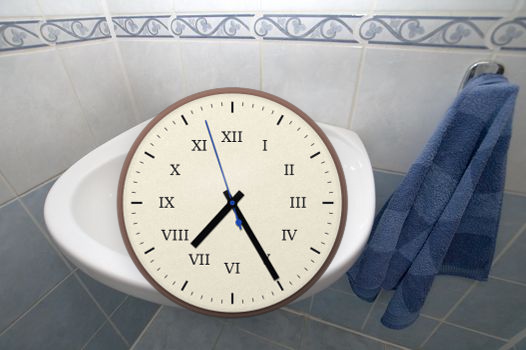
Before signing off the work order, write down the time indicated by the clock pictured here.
7:24:57
